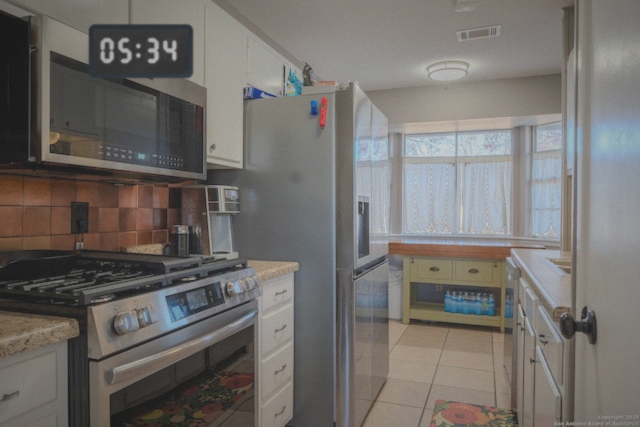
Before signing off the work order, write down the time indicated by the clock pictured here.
5:34
